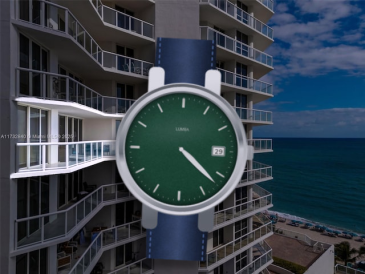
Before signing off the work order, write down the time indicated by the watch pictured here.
4:22
